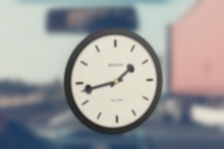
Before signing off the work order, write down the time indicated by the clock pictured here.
1:43
